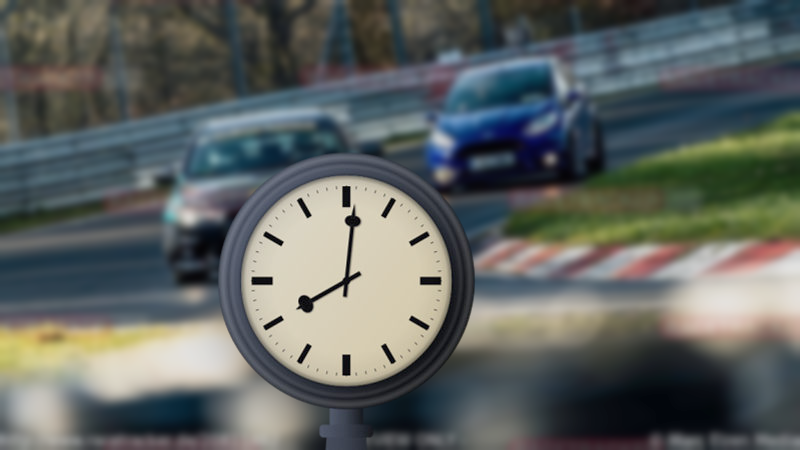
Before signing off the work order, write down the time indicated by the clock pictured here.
8:01
